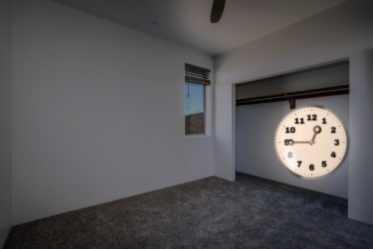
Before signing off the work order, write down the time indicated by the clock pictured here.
12:45
